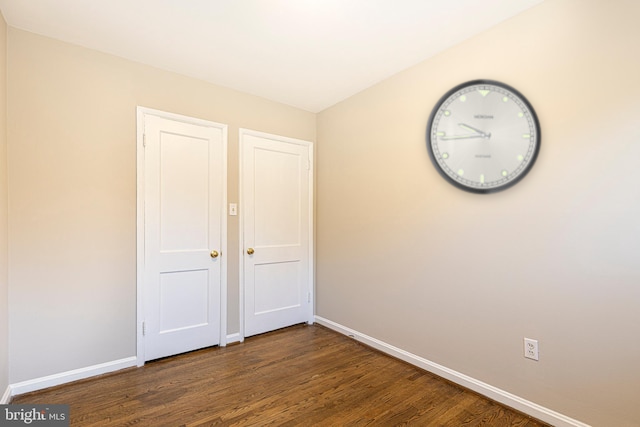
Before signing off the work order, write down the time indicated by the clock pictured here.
9:44
